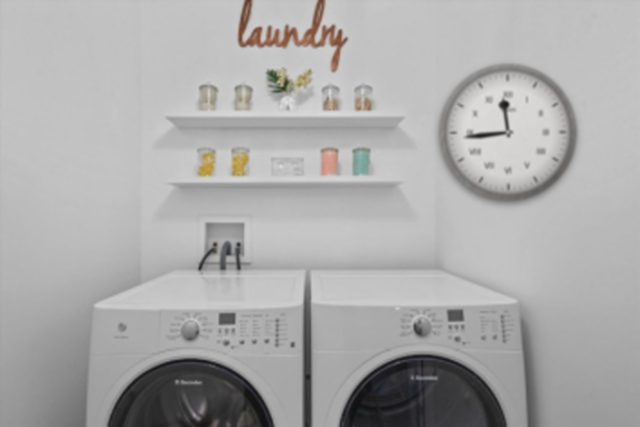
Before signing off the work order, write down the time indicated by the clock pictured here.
11:44
